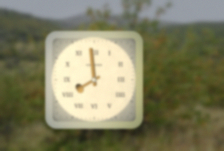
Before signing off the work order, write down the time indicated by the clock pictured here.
7:59
